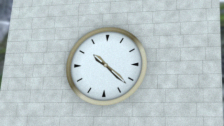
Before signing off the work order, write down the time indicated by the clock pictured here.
10:22
